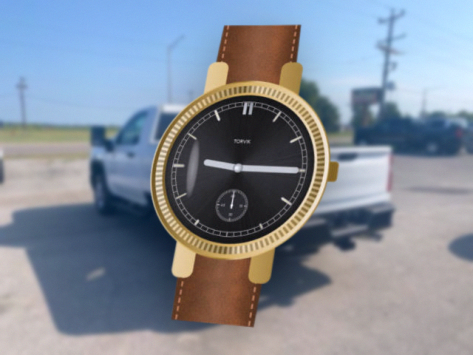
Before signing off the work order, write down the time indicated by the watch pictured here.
9:15
